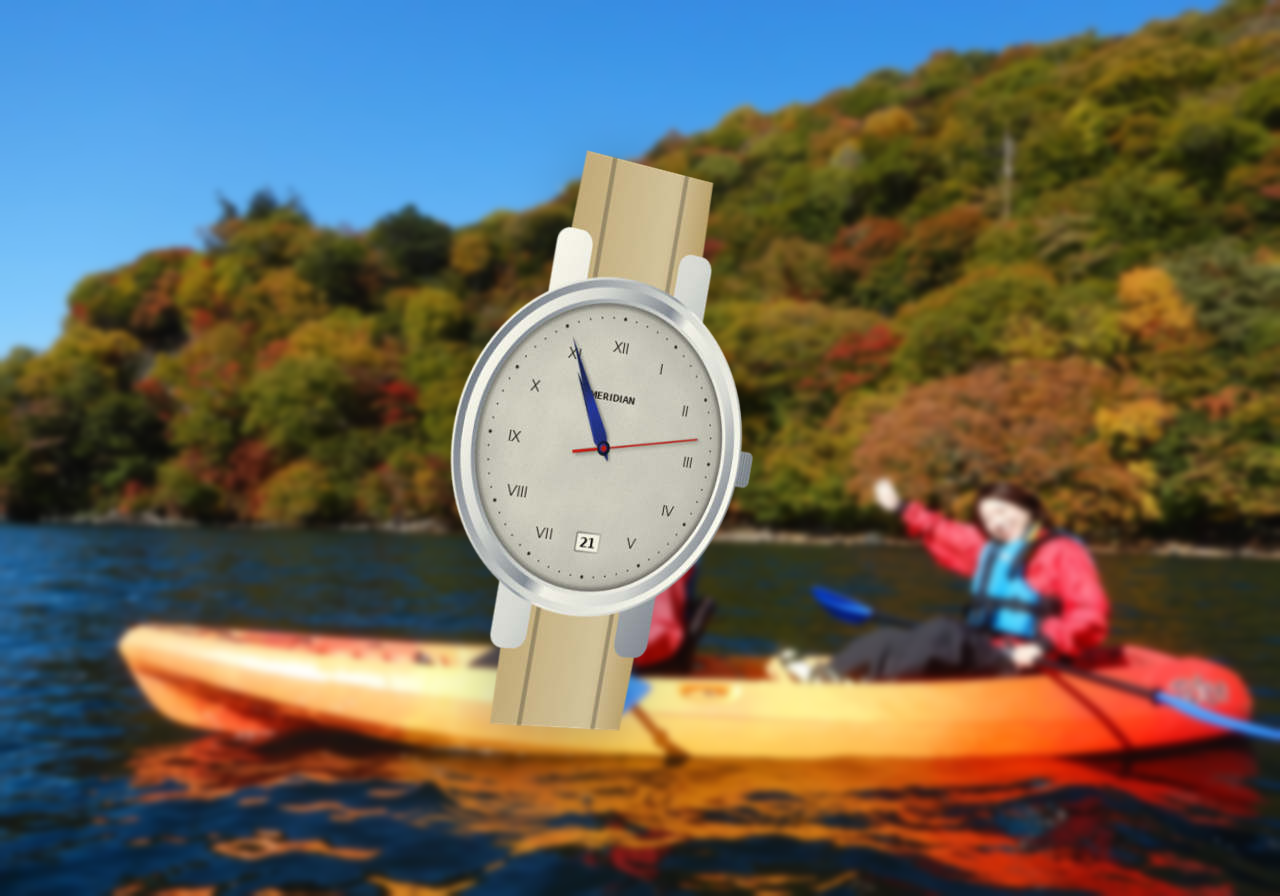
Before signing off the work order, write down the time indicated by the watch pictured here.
10:55:13
